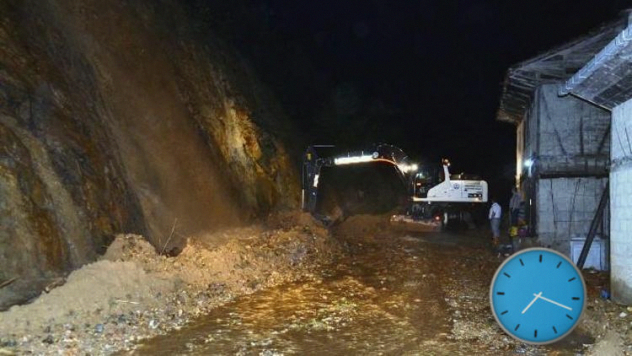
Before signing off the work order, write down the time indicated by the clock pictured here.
7:18
